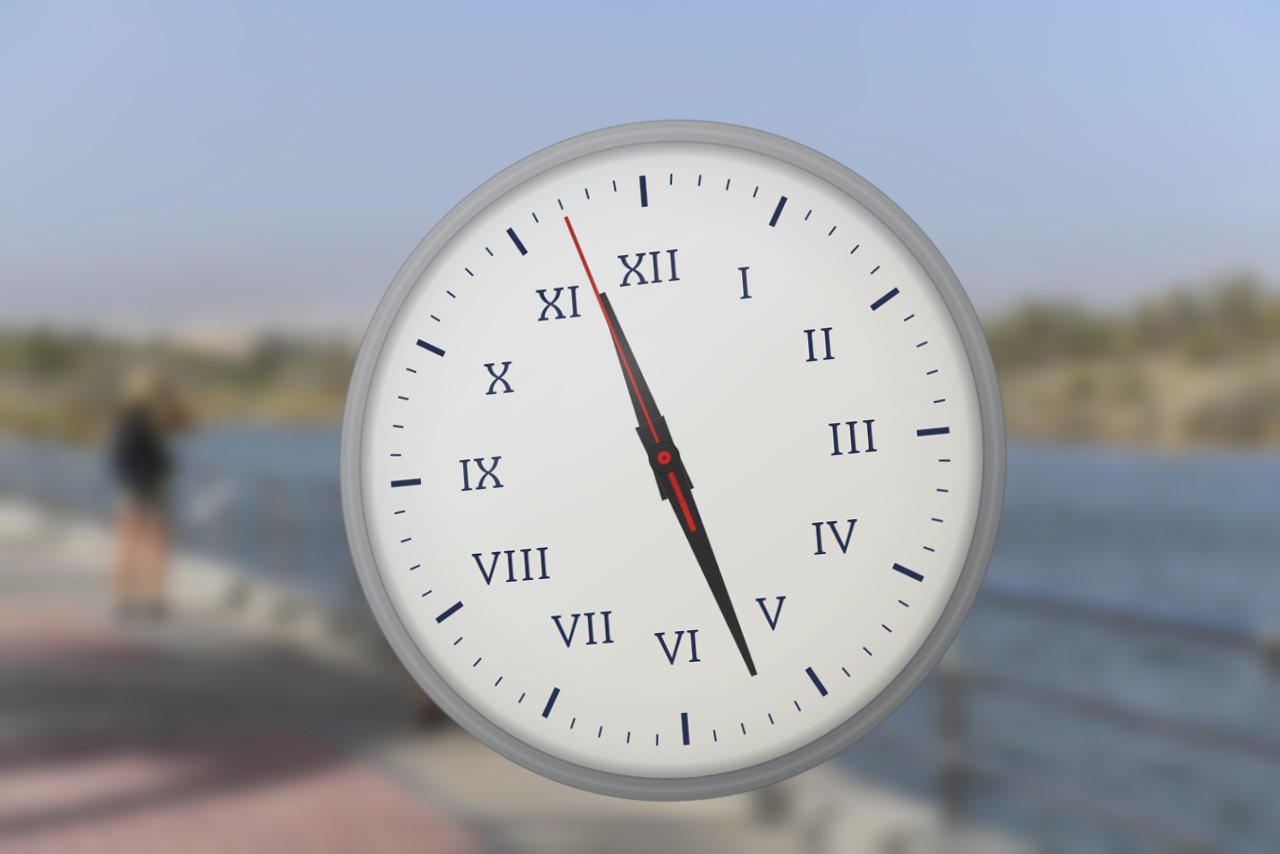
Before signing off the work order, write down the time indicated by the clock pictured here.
11:26:57
